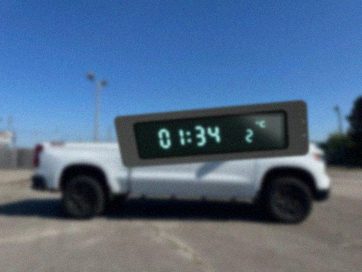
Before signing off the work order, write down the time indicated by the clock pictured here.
1:34
